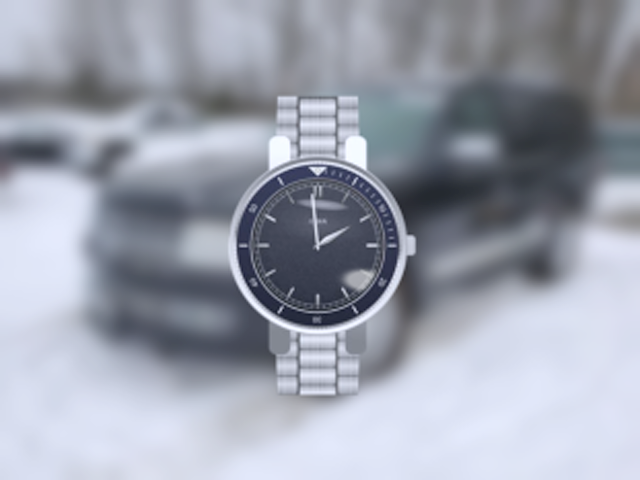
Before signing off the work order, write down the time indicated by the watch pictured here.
1:59
